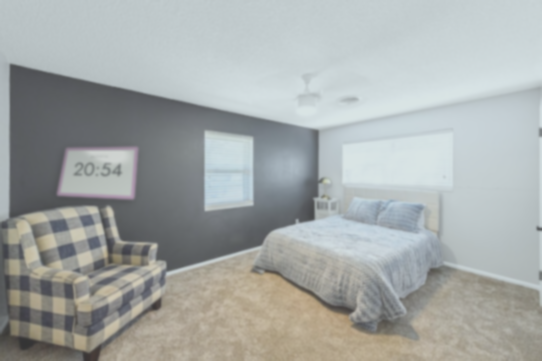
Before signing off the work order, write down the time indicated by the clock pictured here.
20:54
